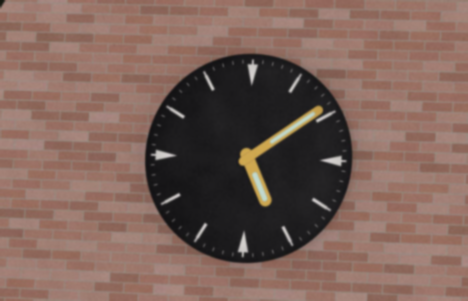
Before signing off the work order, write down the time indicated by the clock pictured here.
5:09
